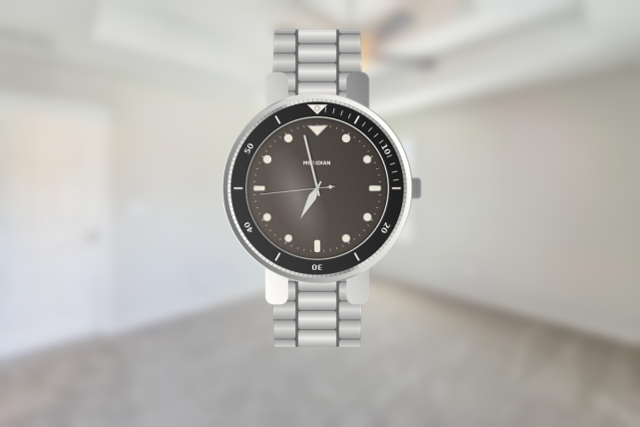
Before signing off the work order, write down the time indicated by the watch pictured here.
6:57:44
